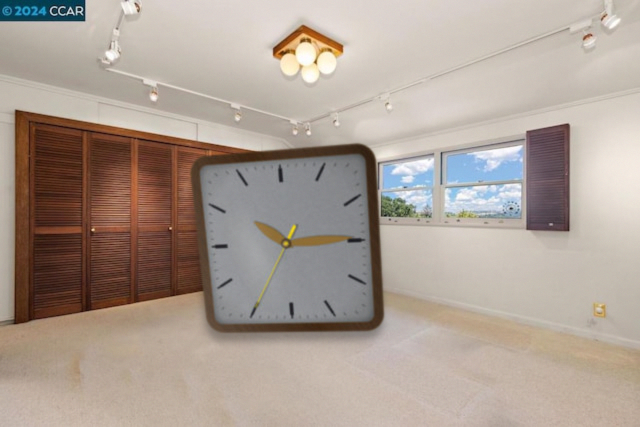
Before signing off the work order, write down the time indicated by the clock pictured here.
10:14:35
